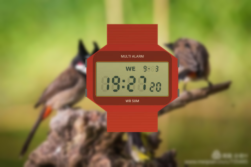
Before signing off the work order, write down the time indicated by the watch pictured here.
19:27:20
